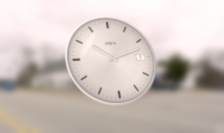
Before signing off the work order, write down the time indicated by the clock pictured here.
10:12
